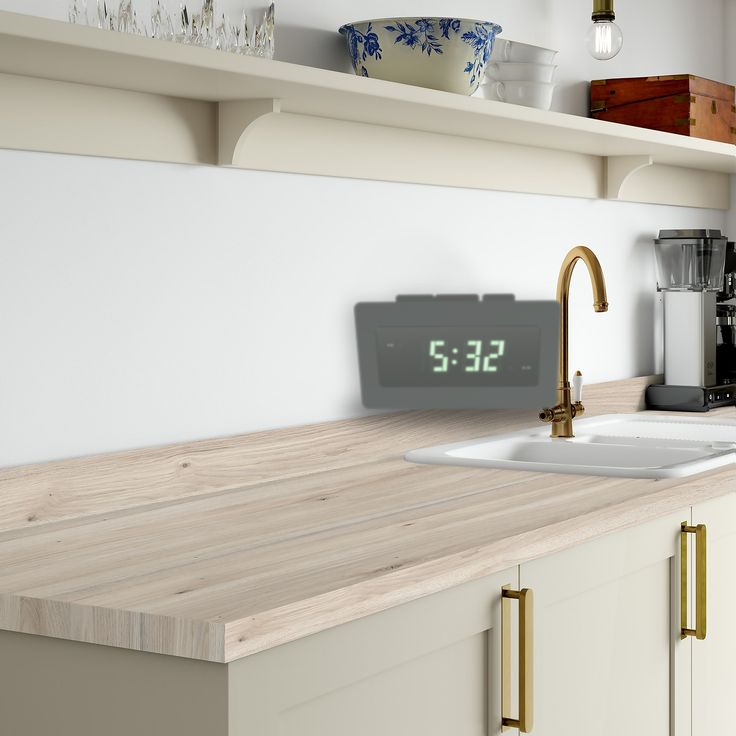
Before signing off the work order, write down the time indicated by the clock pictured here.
5:32
